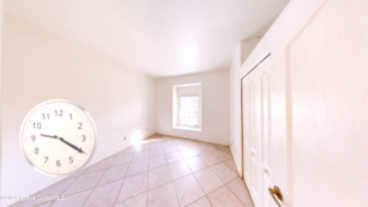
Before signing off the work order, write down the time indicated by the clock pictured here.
9:20
